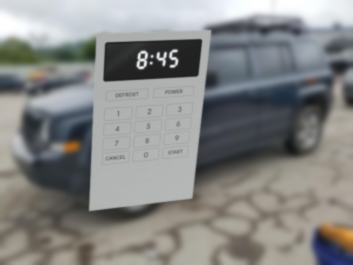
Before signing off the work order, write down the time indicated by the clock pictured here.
8:45
